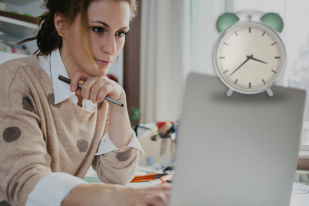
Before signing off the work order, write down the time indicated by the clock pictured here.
3:38
